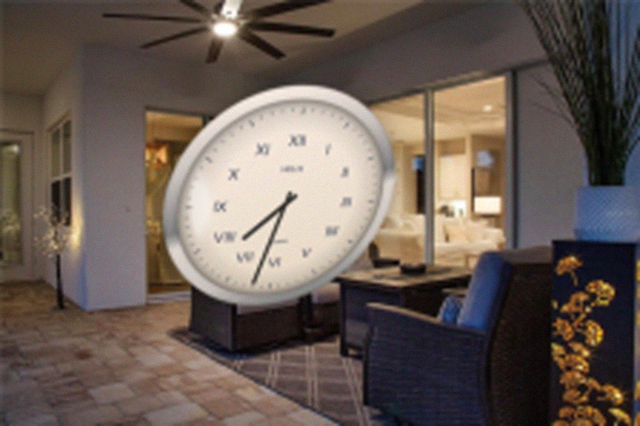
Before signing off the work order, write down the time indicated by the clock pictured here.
7:32
